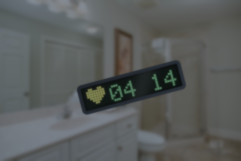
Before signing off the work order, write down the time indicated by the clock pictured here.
4:14
